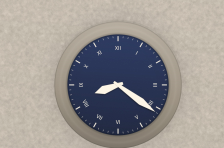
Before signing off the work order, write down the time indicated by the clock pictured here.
8:21
